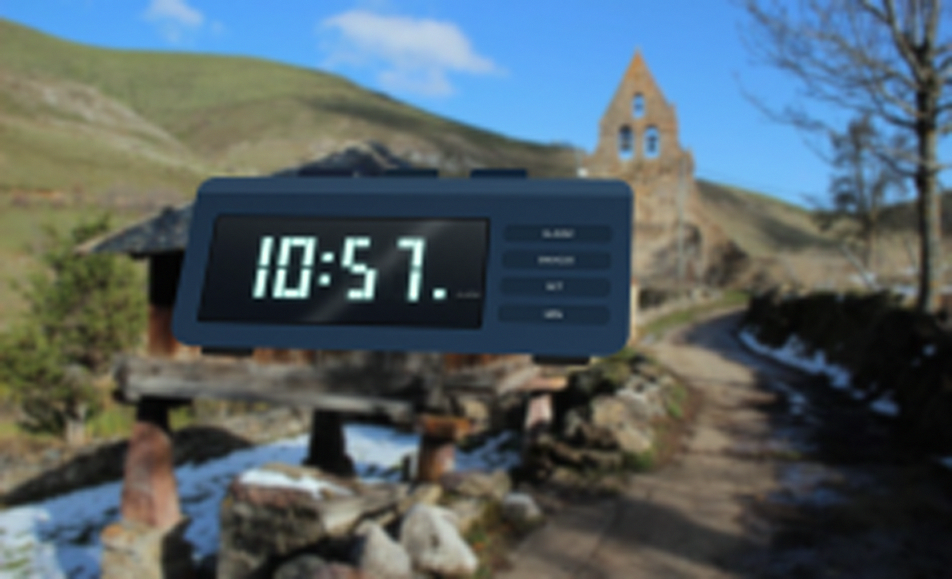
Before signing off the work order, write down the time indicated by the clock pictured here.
10:57
